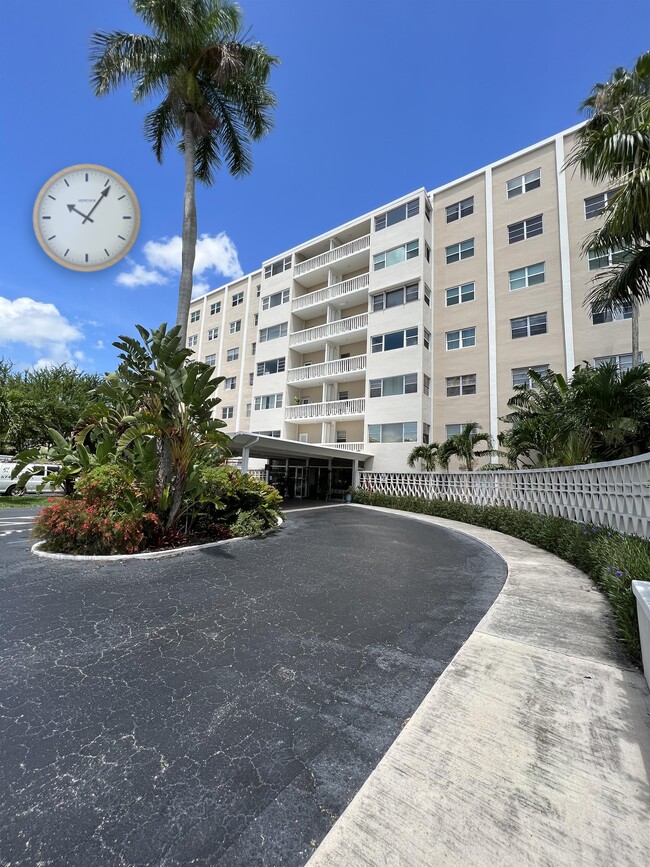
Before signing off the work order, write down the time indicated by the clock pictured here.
10:06
